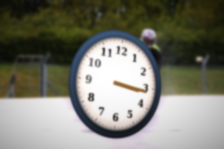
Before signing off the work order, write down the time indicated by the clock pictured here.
3:16
